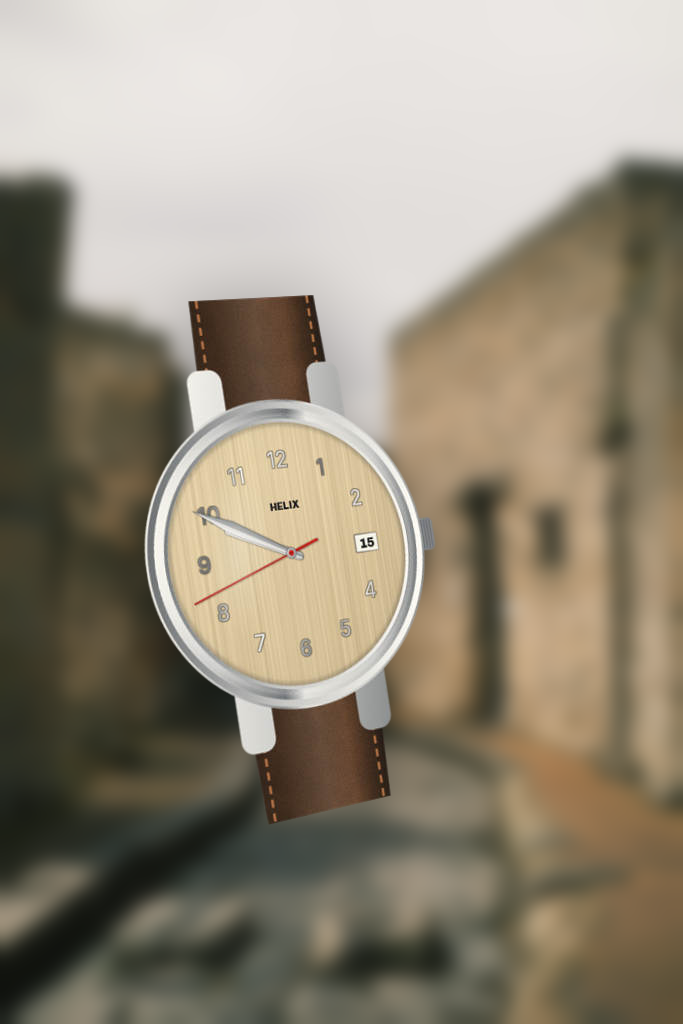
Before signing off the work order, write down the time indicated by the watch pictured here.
9:49:42
